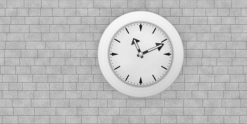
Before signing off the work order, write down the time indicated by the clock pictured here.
11:11
